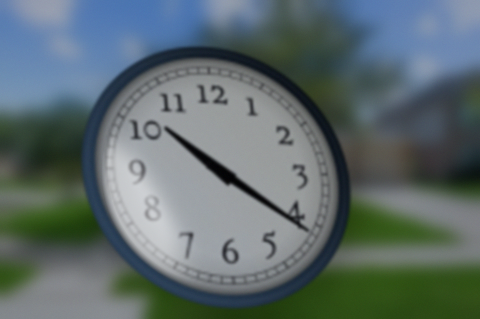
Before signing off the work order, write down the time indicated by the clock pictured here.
10:21
